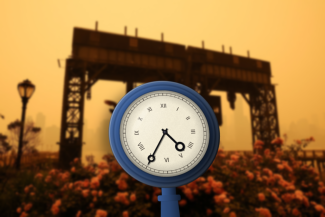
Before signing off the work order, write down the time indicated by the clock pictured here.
4:35
